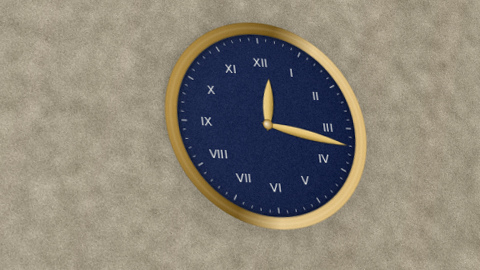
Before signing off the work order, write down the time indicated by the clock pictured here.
12:17
